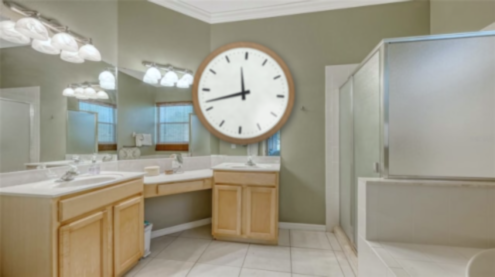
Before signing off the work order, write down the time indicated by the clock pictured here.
11:42
